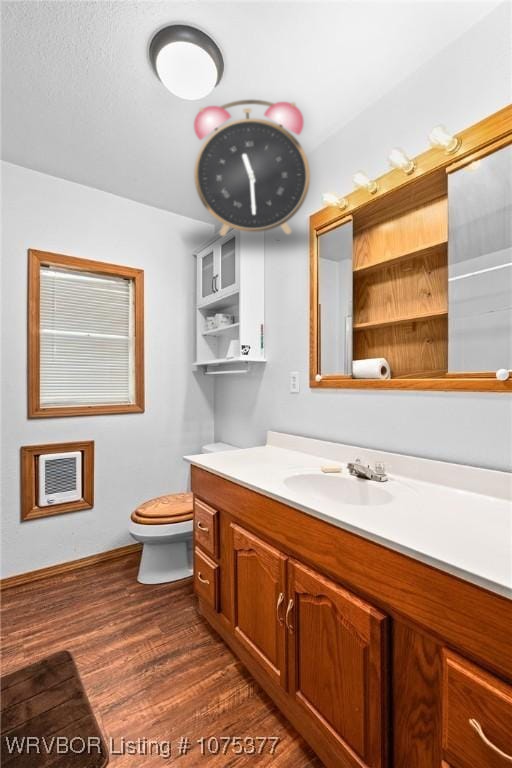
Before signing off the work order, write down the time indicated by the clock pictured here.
11:30
